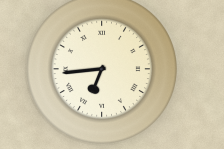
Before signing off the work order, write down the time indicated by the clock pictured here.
6:44
